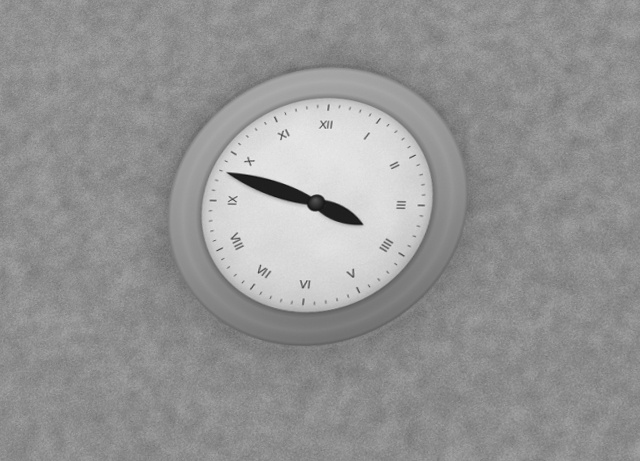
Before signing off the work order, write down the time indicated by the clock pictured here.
3:48
